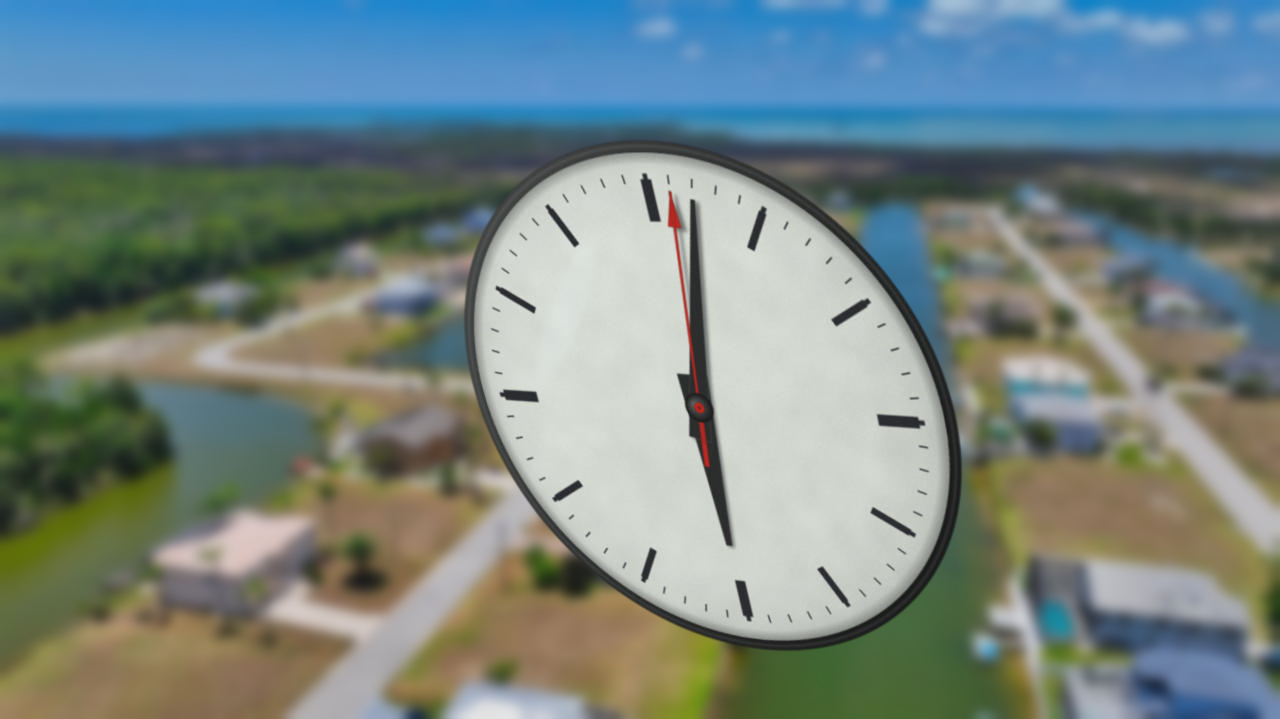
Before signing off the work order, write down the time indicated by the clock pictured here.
6:02:01
